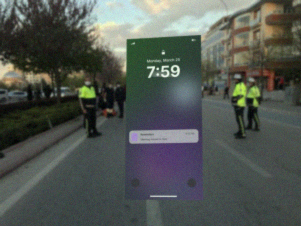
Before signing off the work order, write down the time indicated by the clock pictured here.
7:59
